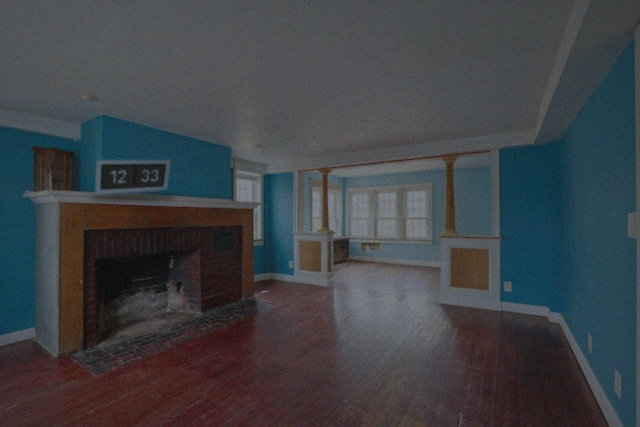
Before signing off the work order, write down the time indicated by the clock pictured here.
12:33
